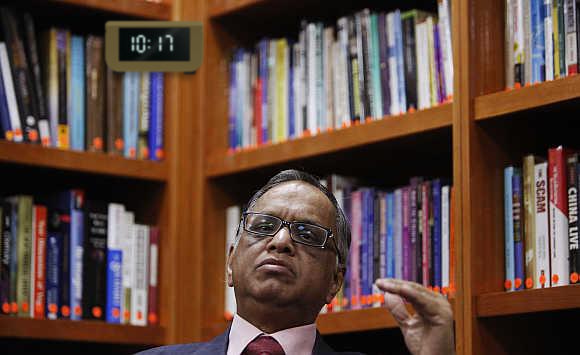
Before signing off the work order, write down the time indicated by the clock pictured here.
10:17
